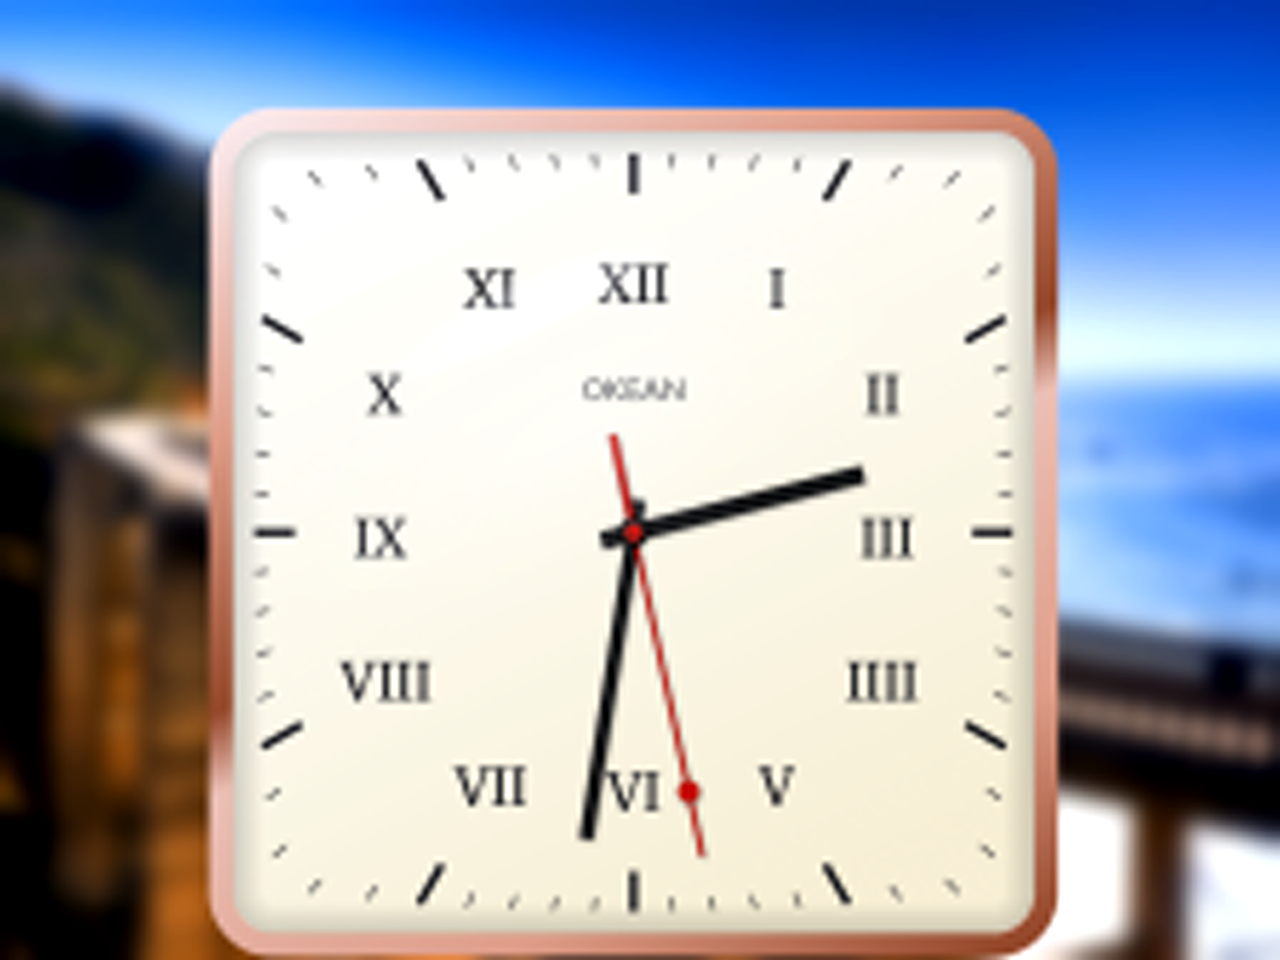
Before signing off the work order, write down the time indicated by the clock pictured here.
2:31:28
